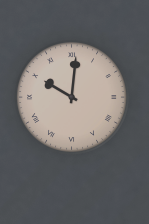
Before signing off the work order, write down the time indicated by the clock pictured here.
10:01
